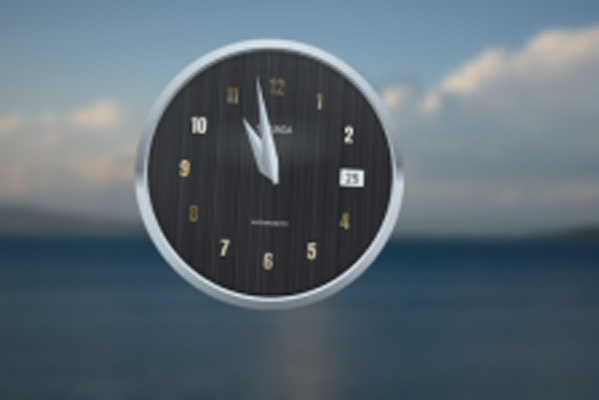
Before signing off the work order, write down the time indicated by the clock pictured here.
10:58
